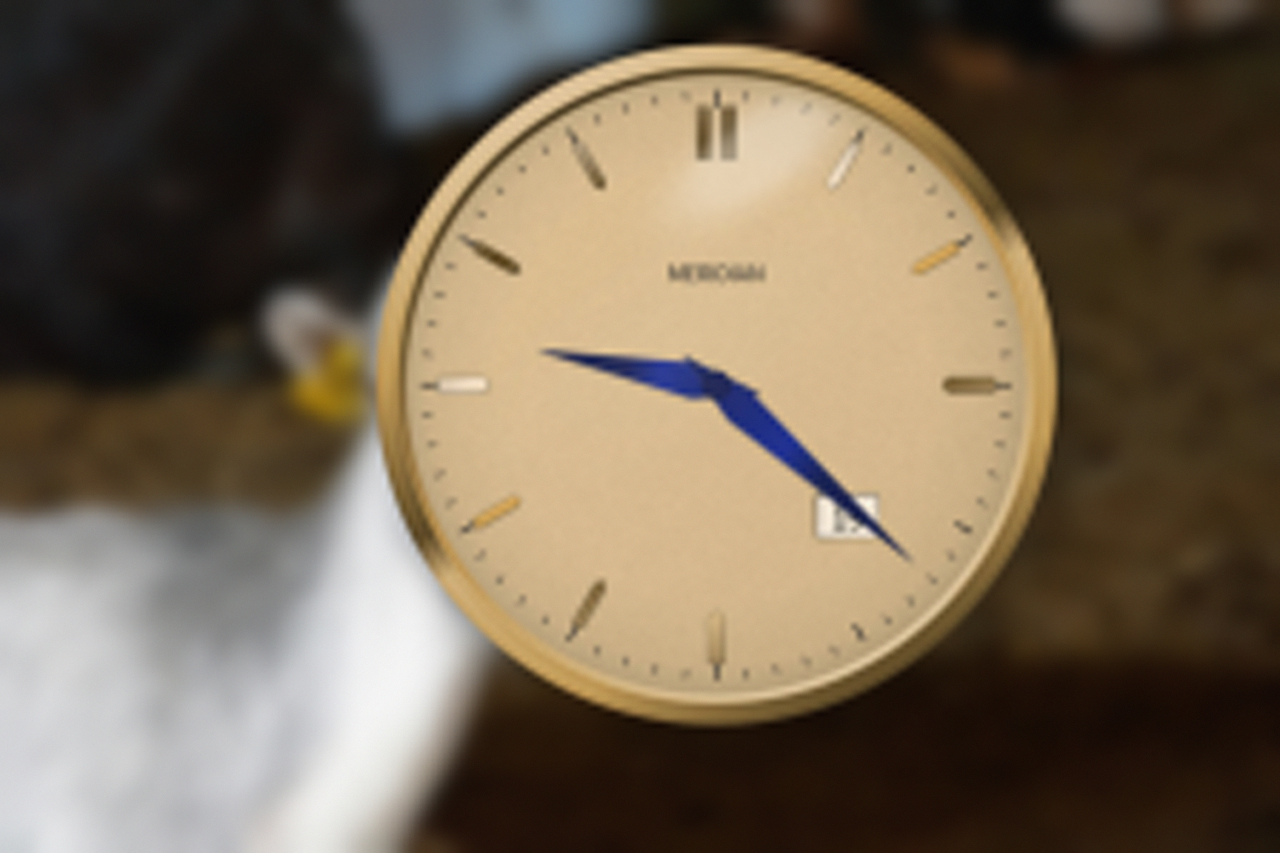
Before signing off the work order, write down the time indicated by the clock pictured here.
9:22
